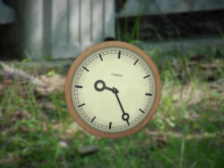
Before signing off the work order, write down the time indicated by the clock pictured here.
9:25
